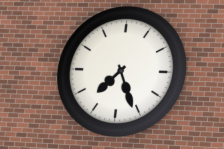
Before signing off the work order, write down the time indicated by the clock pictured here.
7:26
